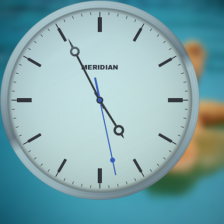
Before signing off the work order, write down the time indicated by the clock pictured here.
4:55:28
